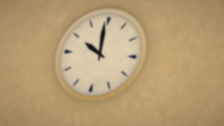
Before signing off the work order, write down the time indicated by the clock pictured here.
9:59
